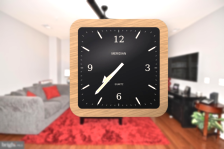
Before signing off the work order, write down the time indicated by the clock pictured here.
7:37
